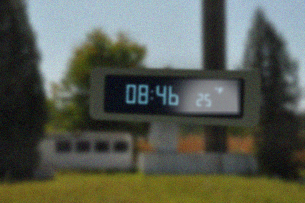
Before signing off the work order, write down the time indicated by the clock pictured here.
8:46
